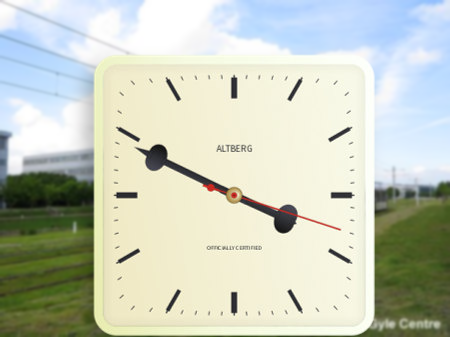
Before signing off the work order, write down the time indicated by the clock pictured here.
3:49:18
